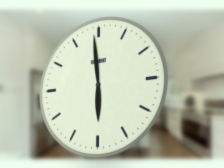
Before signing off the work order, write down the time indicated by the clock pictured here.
5:59
